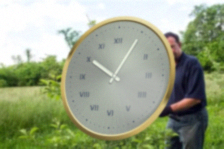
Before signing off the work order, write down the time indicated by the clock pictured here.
10:05
